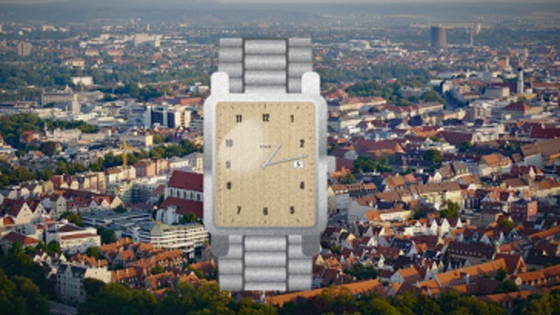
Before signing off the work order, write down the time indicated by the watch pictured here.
1:13
